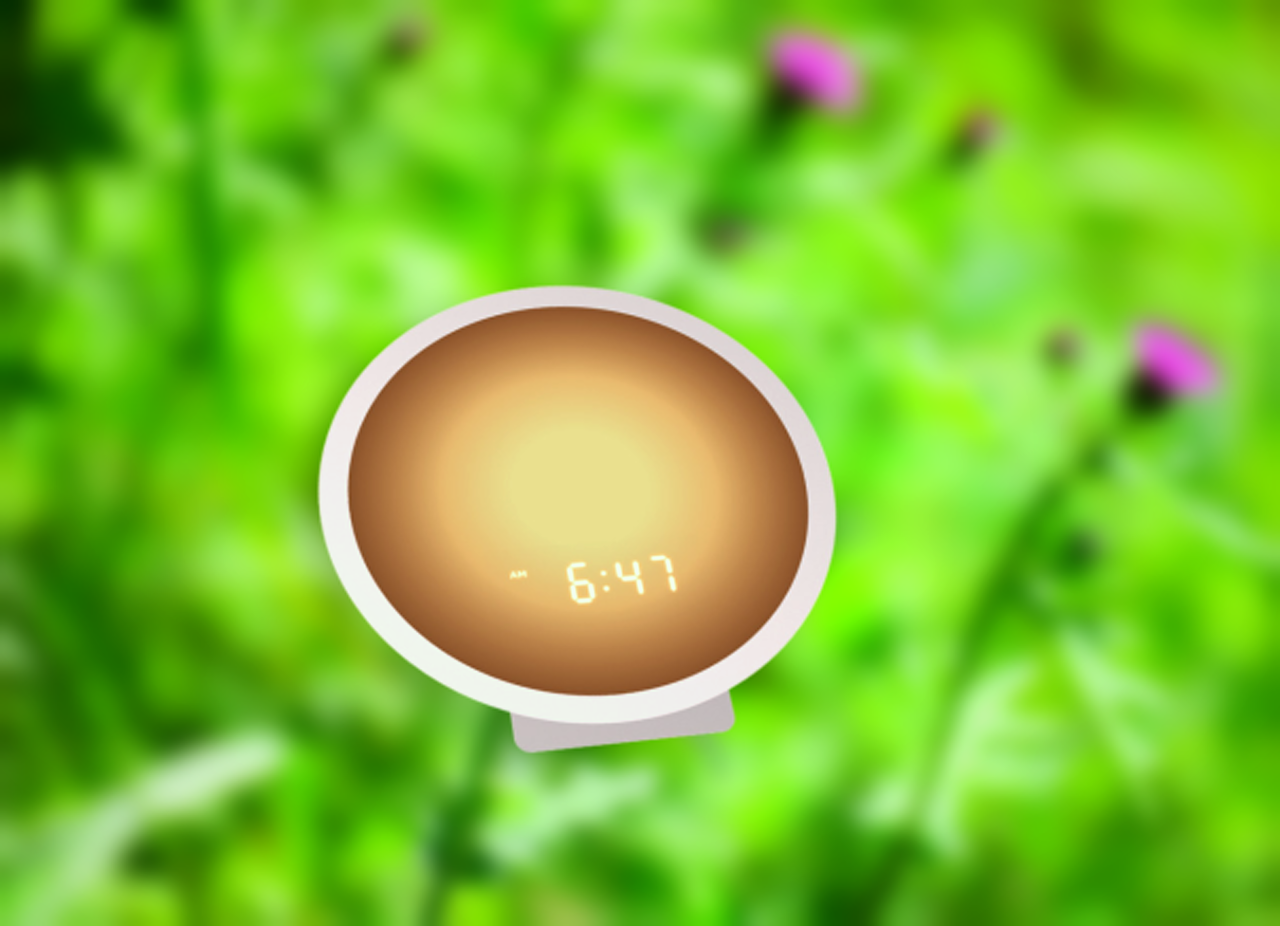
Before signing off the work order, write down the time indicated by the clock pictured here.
6:47
